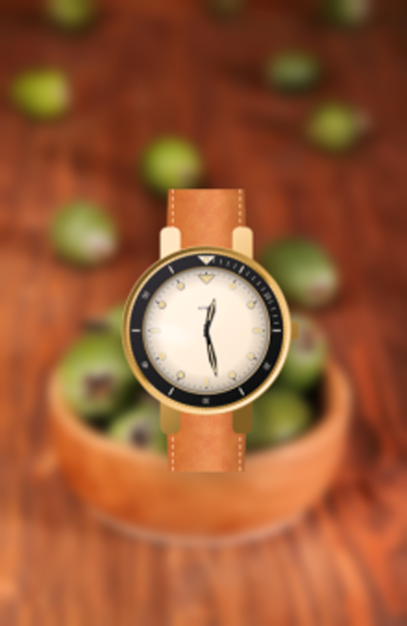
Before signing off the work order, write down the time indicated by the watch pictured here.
12:28
